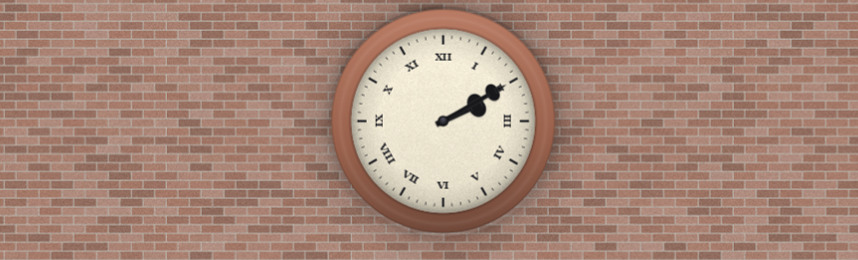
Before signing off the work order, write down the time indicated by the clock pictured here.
2:10
